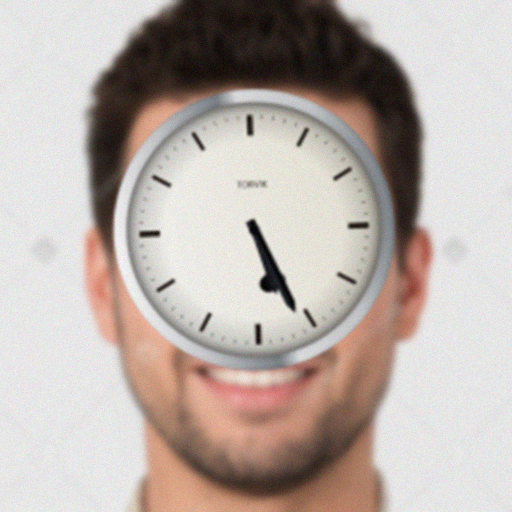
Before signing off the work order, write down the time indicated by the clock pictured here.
5:26
